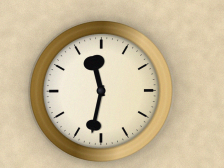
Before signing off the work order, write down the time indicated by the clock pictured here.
11:32
